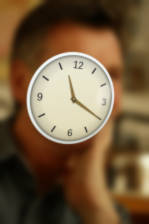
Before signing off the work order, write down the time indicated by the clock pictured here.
11:20
